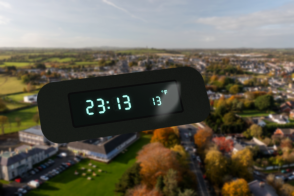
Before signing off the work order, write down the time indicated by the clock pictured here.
23:13
